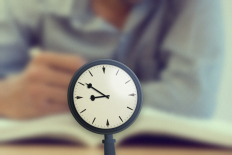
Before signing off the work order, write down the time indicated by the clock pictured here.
8:51
